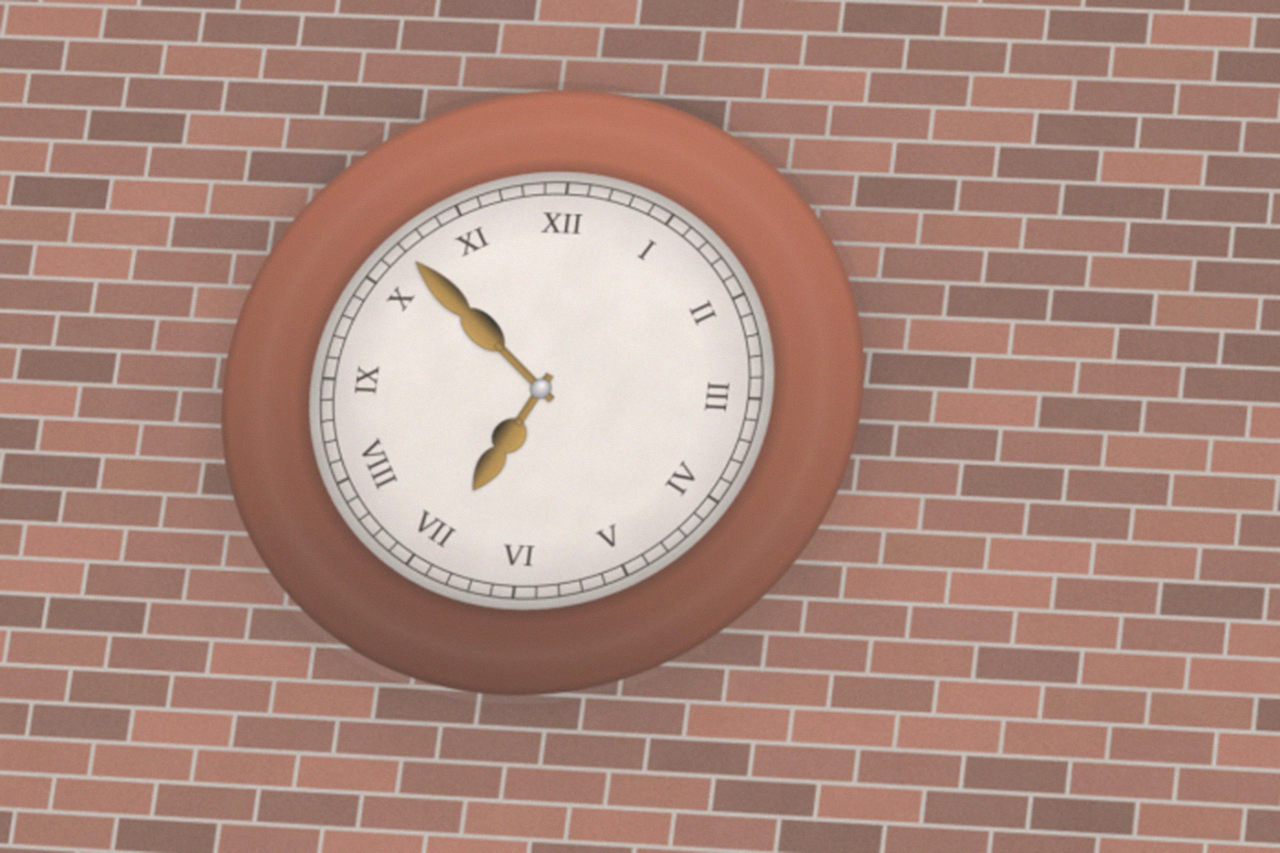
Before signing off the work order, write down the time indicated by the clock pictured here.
6:52
